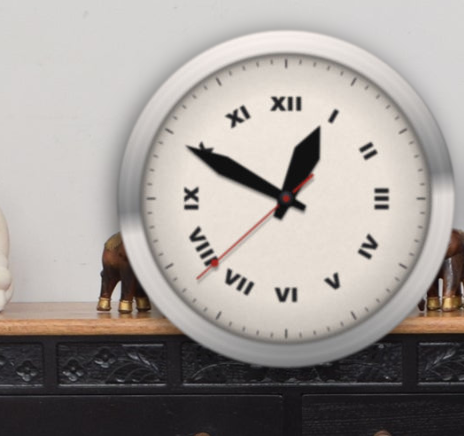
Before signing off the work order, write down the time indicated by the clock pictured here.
12:49:38
